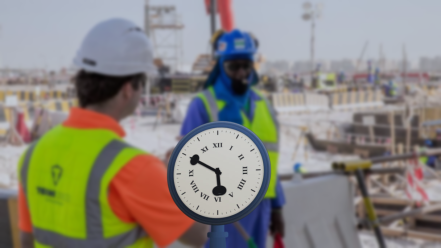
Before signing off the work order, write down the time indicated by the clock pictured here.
5:50
